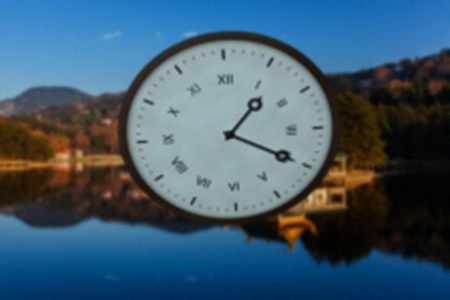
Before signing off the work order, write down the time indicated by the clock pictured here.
1:20
